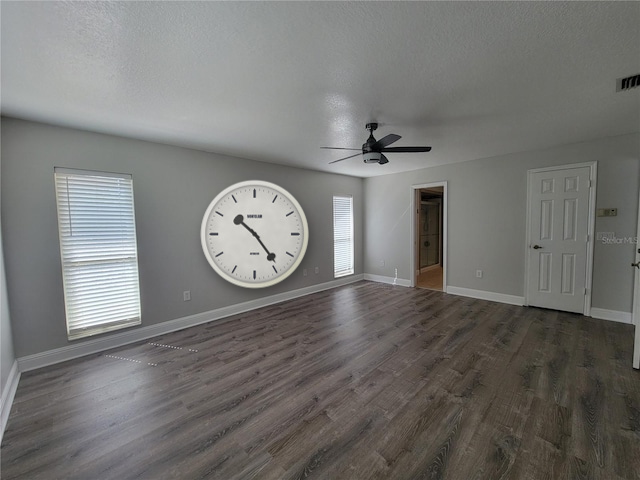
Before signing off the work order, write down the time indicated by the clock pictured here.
10:24
